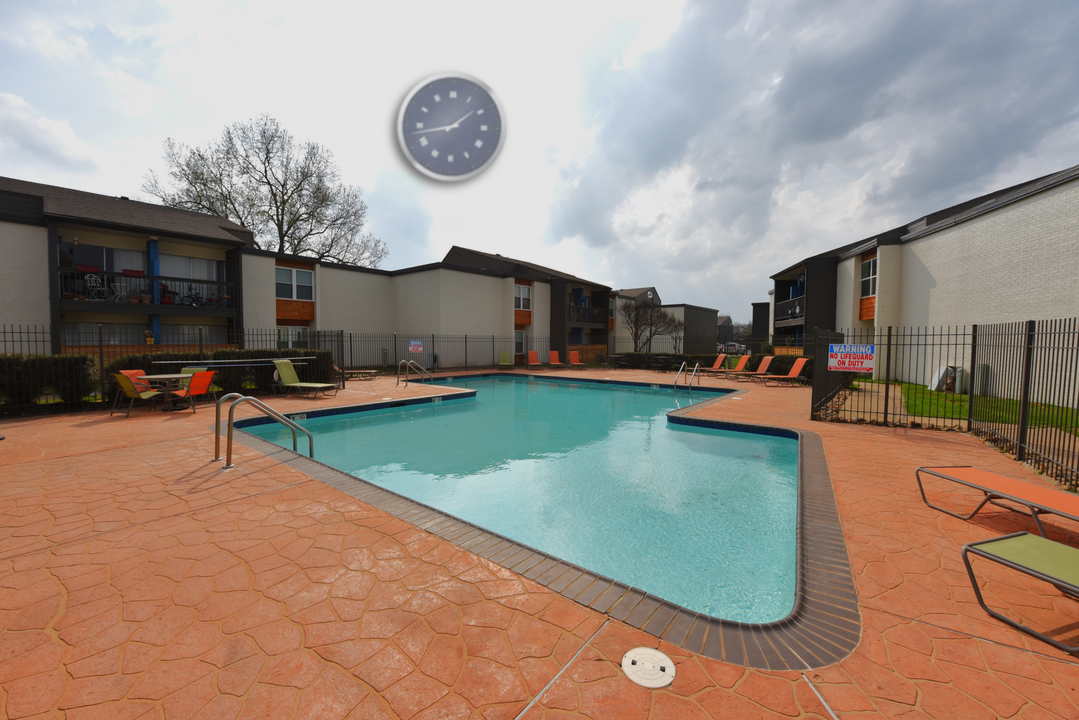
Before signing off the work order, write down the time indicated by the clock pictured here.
1:43
